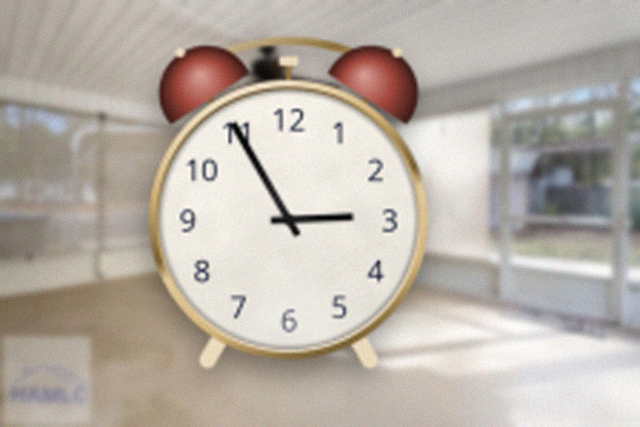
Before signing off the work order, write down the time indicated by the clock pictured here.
2:55
